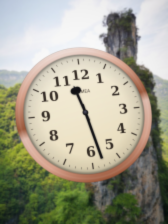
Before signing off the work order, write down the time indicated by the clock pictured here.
11:28
